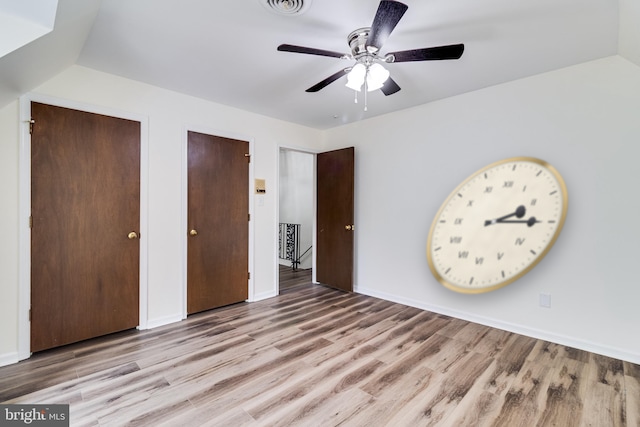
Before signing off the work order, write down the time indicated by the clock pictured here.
2:15
